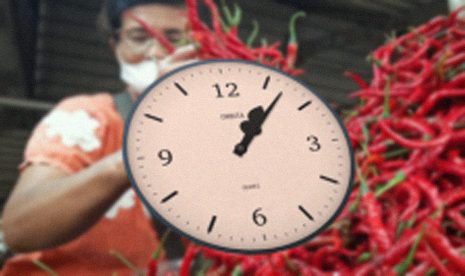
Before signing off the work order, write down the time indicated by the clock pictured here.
1:07
